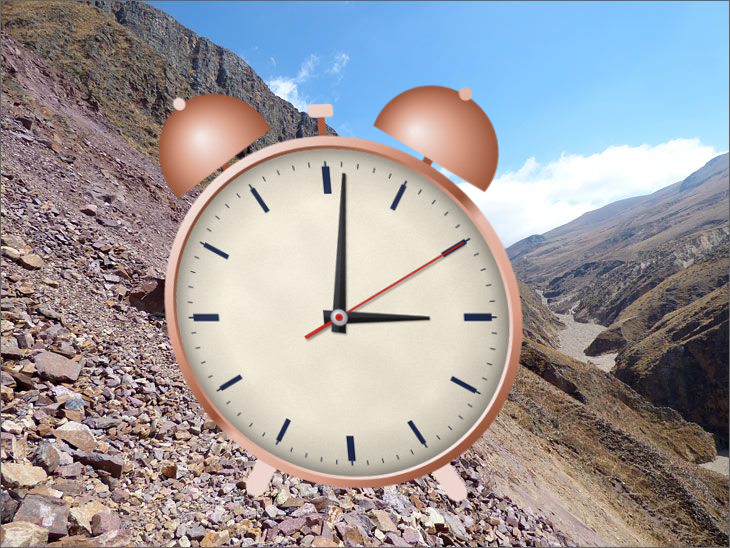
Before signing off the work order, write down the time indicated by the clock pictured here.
3:01:10
